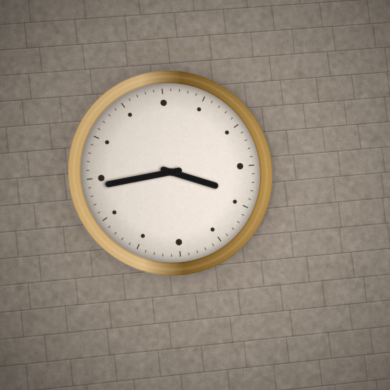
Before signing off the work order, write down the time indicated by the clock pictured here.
3:44
